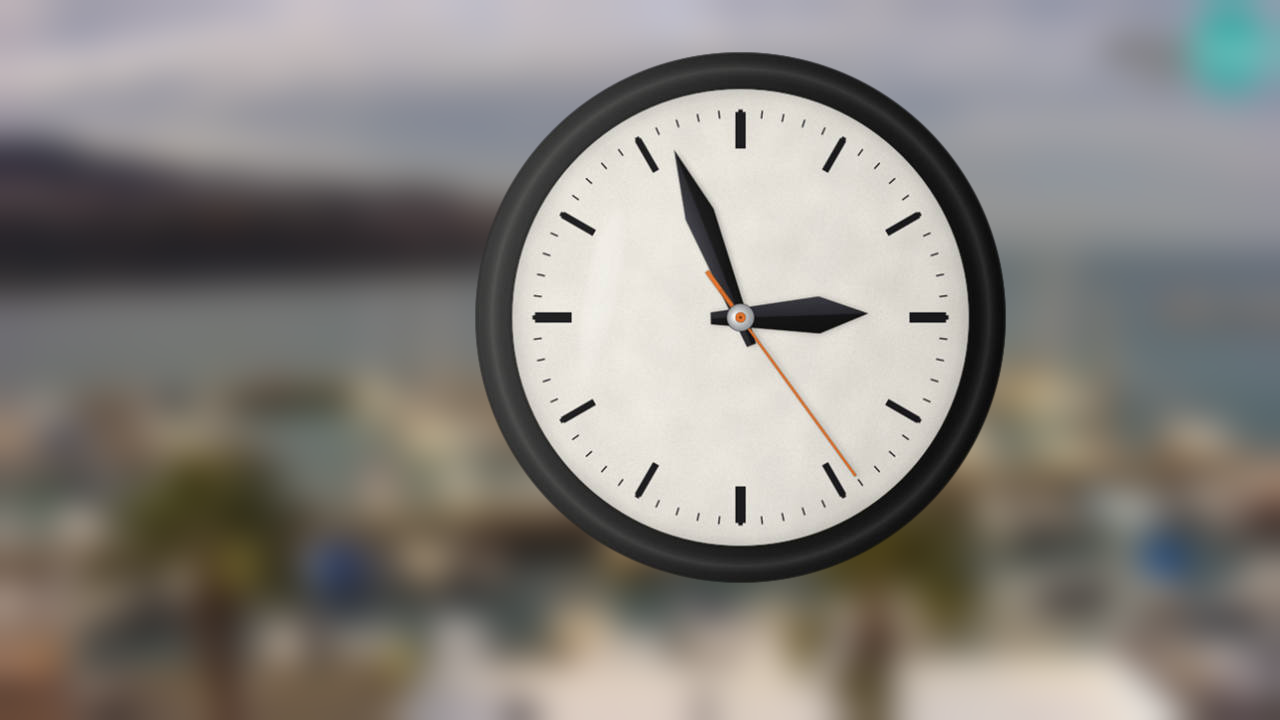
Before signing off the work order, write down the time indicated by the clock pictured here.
2:56:24
